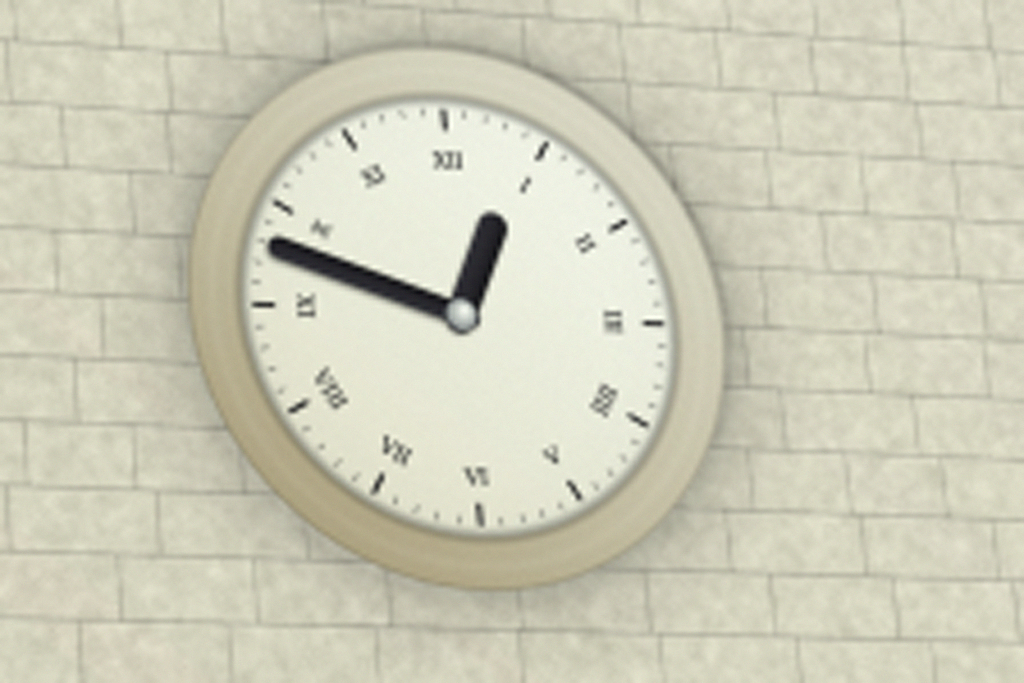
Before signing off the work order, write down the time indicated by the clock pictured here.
12:48
